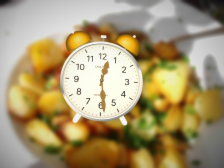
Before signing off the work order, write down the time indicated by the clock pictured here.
12:29
